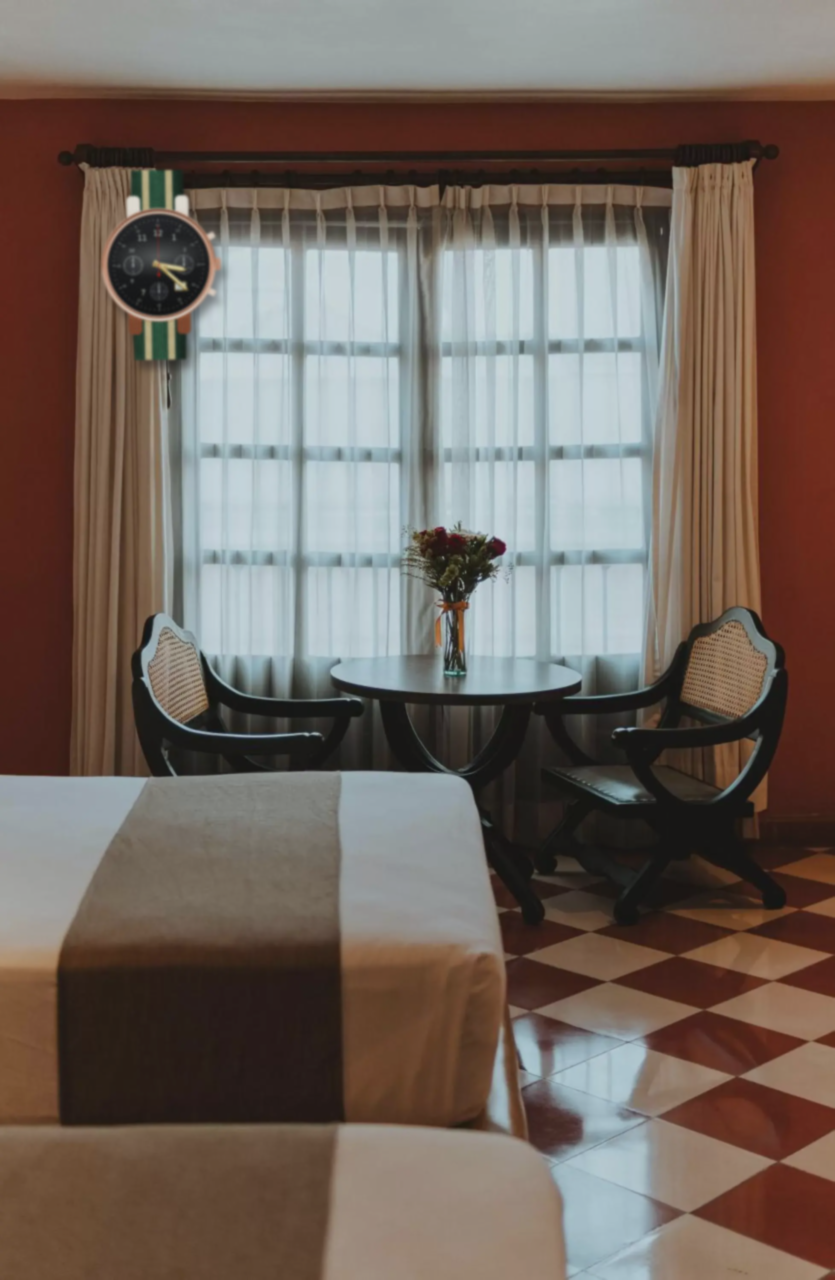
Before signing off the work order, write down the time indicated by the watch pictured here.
3:22
